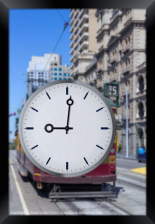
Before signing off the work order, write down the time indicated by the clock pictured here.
9:01
